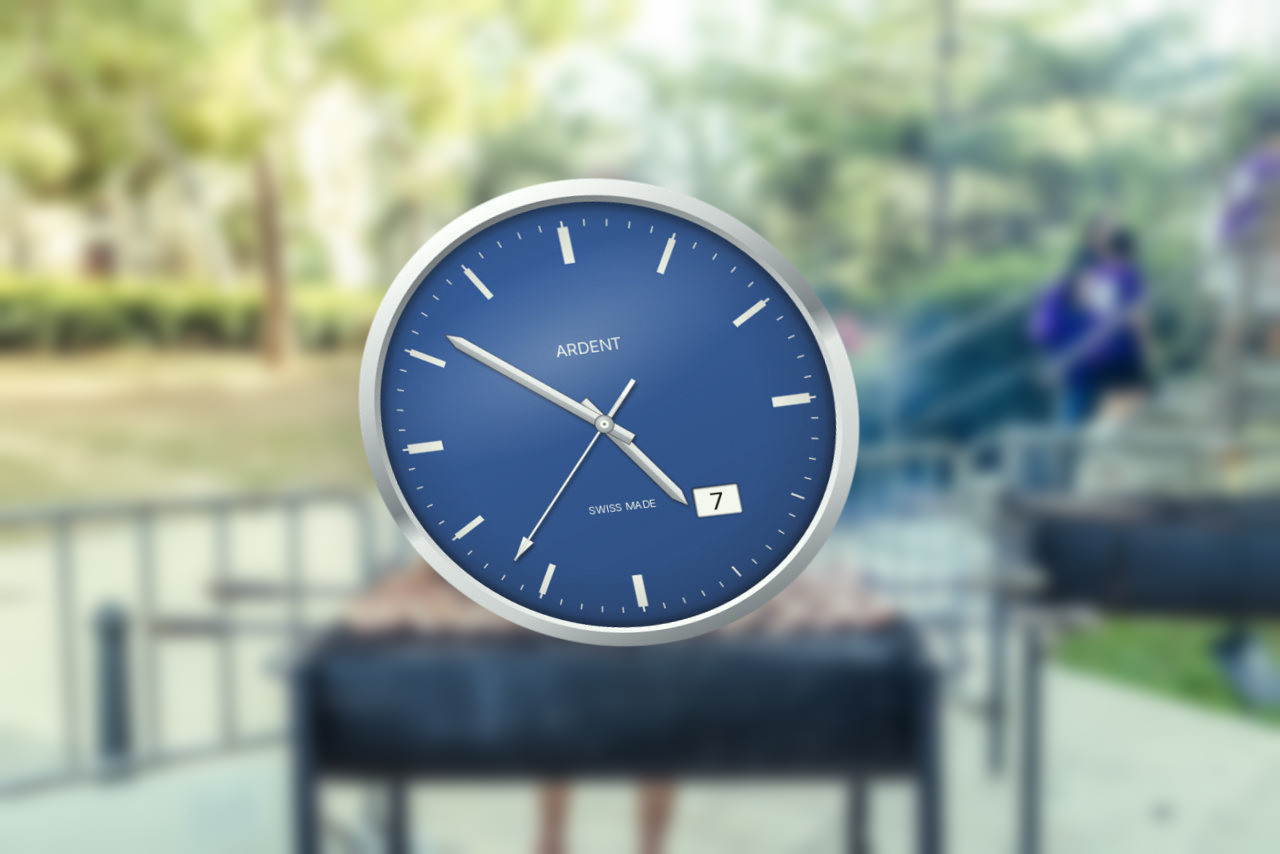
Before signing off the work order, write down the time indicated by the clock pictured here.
4:51:37
